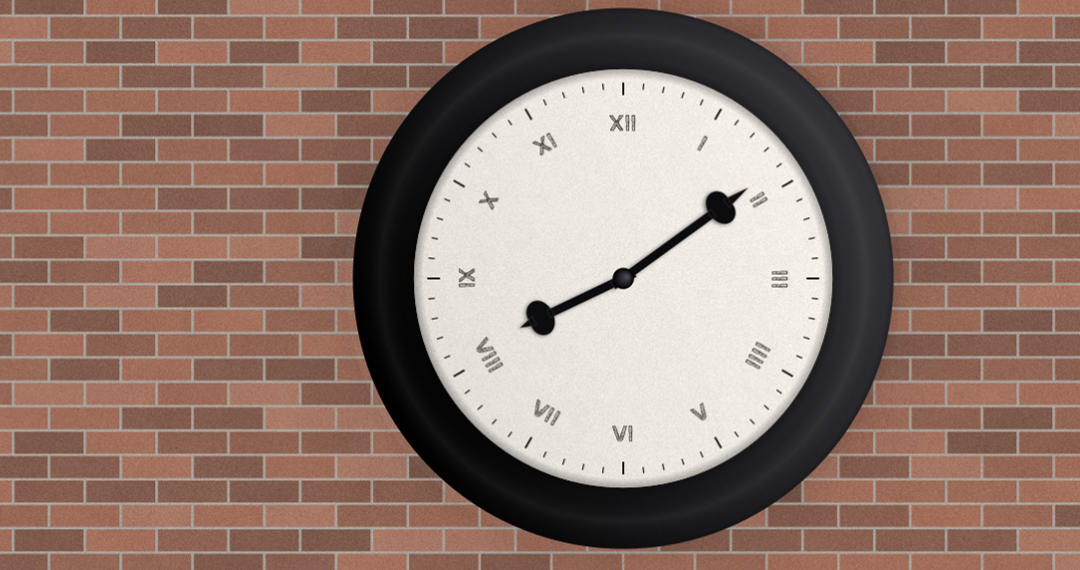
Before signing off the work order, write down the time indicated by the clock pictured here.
8:09
